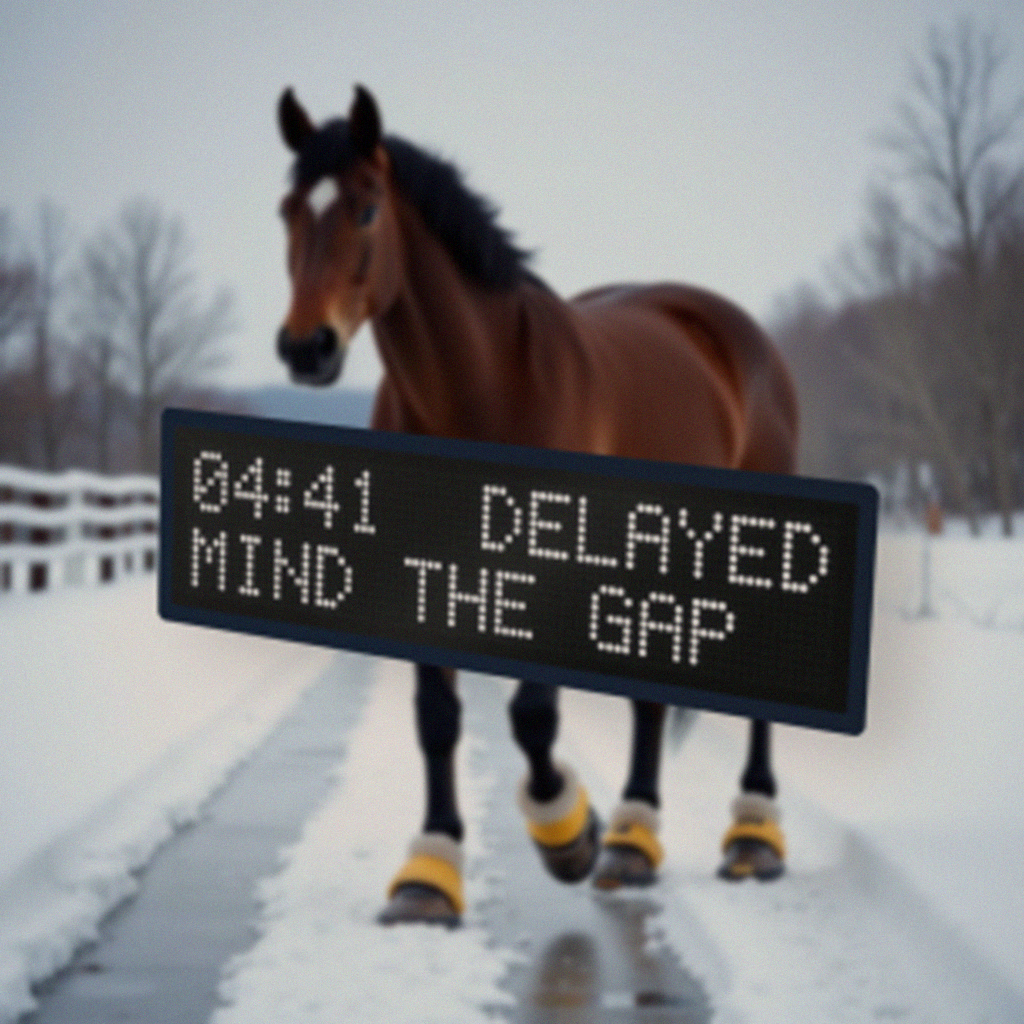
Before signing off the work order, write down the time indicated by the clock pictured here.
4:41
